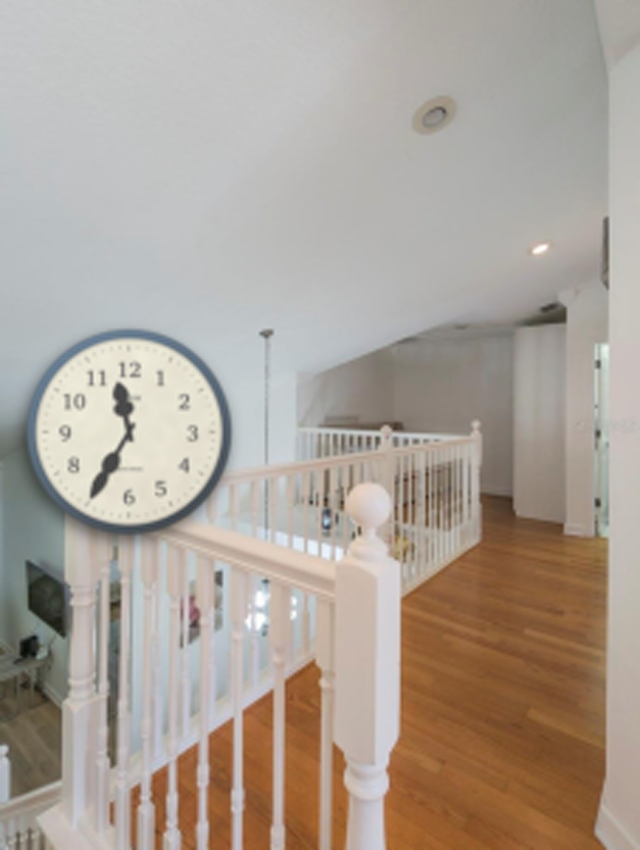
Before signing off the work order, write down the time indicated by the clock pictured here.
11:35
